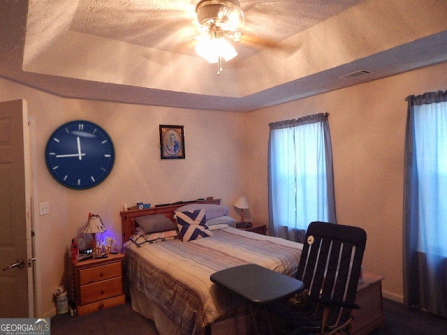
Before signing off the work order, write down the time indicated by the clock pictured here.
11:44
